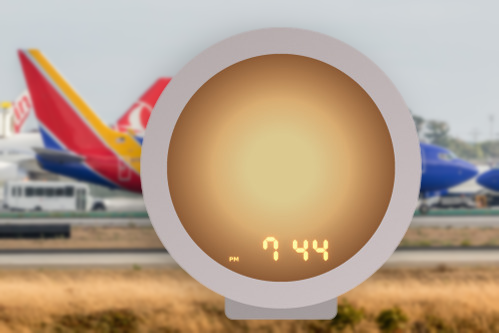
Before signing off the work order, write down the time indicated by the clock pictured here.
7:44
